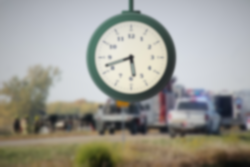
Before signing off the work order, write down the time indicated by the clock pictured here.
5:42
